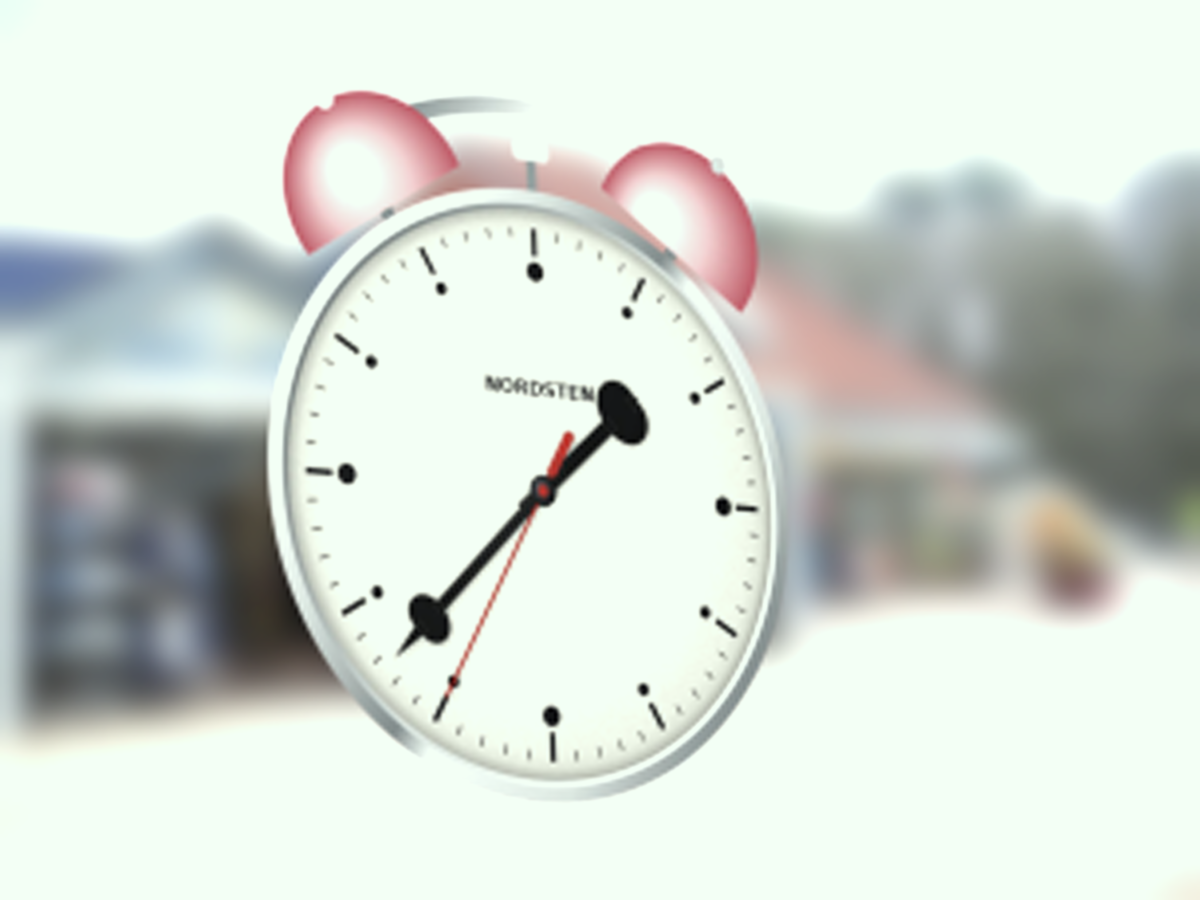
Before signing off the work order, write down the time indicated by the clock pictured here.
1:37:35
